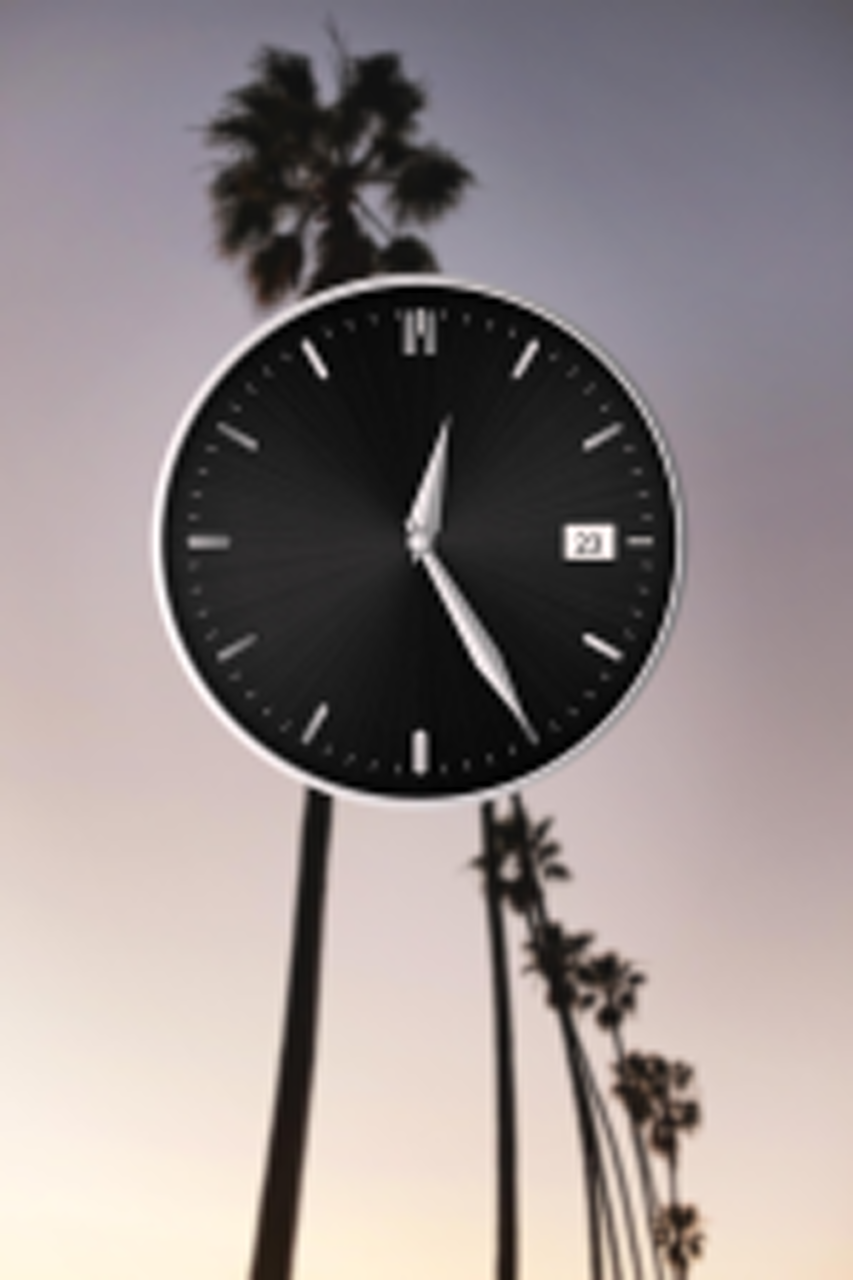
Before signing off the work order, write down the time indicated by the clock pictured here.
12:25
